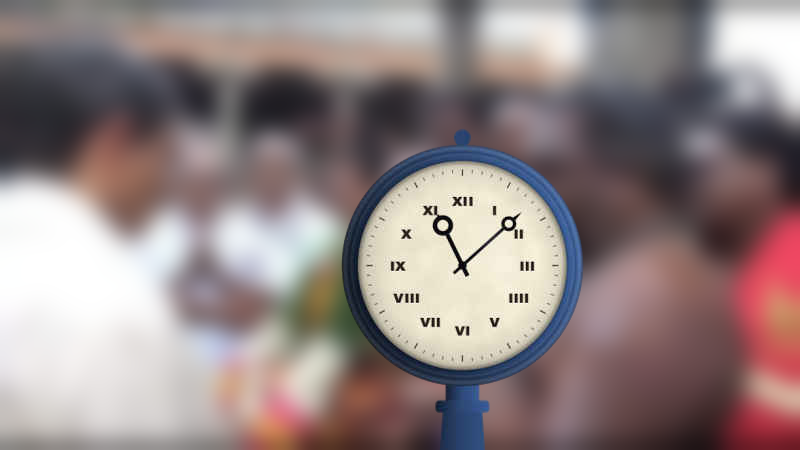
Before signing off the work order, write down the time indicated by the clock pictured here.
11:08
